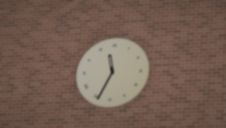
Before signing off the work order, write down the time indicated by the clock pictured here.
11:34
